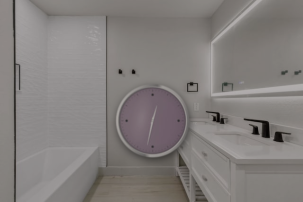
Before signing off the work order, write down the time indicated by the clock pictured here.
12:32
